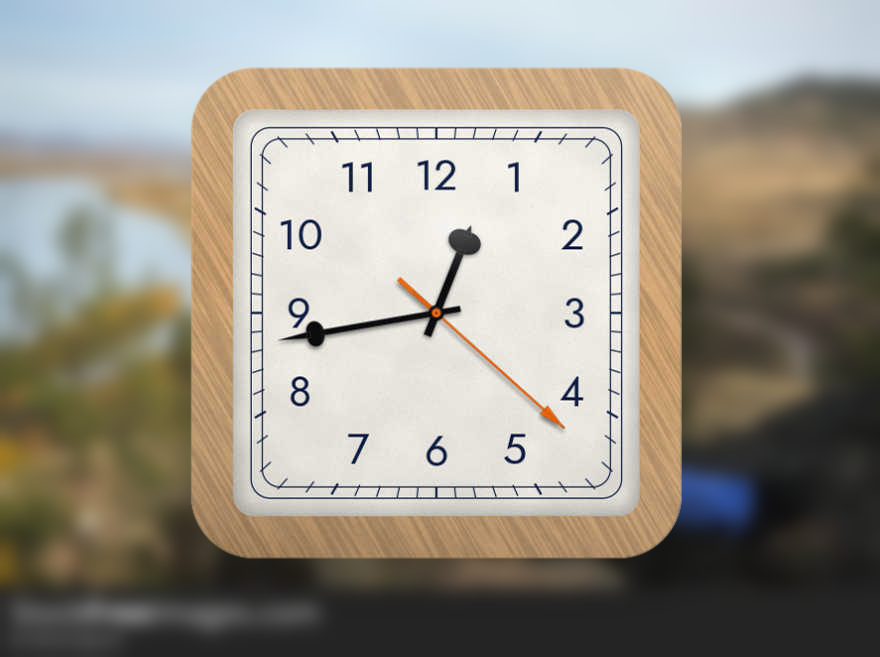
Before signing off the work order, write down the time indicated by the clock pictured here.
12:43:22
